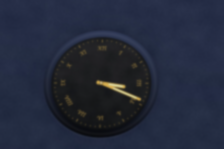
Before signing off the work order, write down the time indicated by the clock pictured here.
3:19
